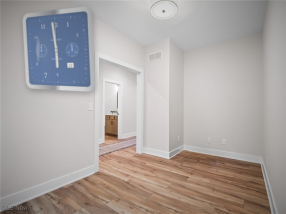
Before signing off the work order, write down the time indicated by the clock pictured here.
5:59
